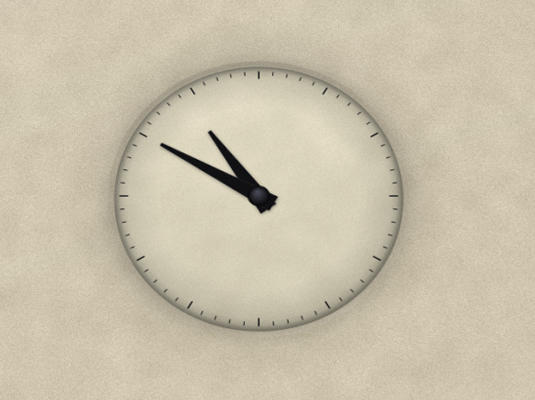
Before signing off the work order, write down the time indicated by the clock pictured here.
10:50
